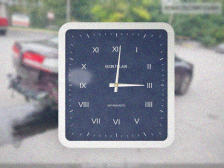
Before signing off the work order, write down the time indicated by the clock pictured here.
3:01
